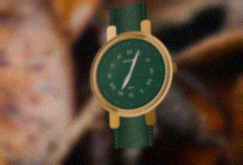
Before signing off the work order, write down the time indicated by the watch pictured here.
7:04
